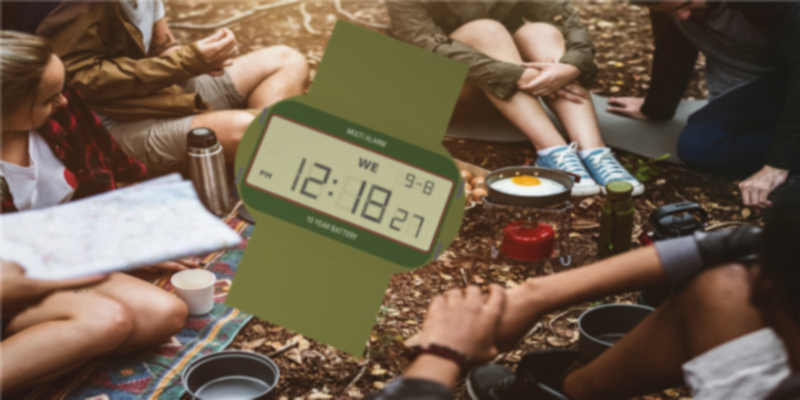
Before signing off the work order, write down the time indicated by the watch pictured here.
12:18:27
